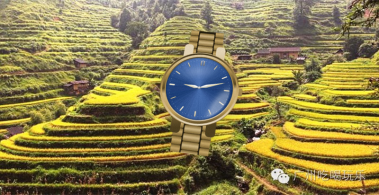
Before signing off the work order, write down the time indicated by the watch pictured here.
9:12
